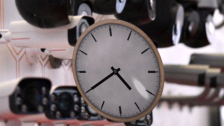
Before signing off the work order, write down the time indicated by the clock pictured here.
4:40
